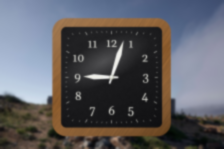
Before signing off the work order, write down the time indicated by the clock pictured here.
9:03
